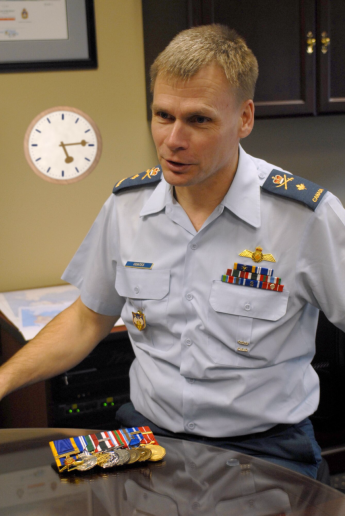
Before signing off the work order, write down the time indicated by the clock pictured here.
5:14
